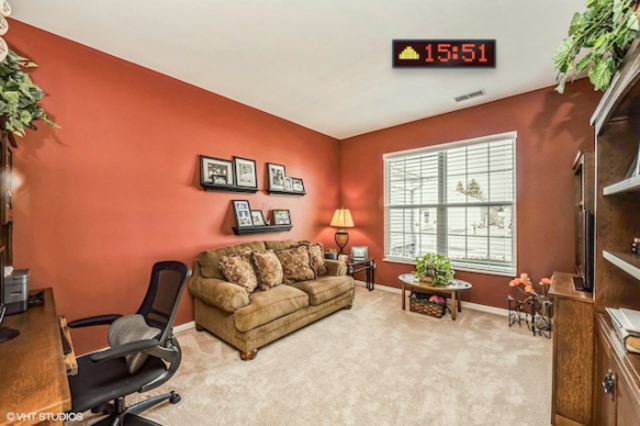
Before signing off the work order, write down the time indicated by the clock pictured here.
15:51
